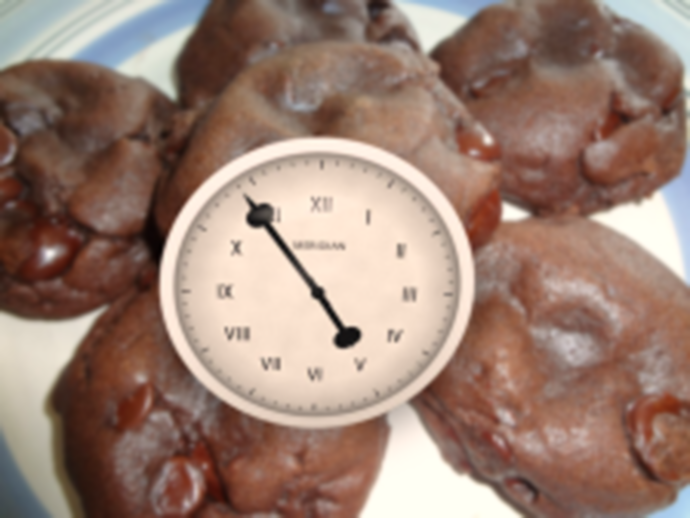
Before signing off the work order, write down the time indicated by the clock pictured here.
4:54
